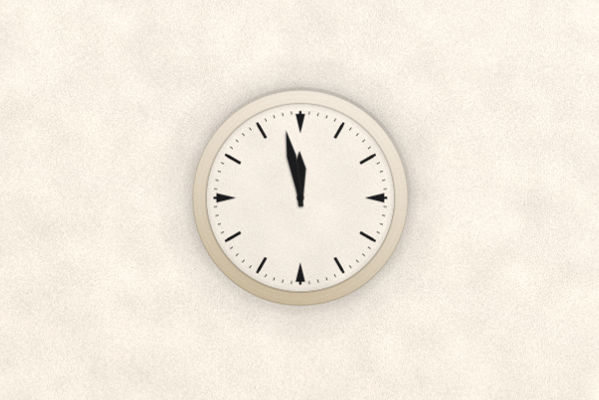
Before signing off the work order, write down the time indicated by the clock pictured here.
11:58
